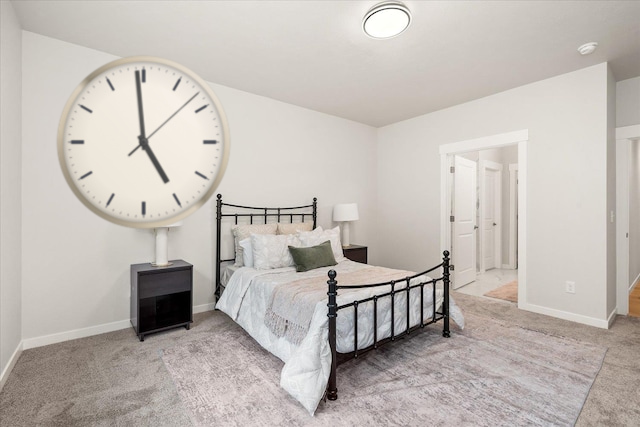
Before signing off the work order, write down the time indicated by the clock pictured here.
4:59:08
